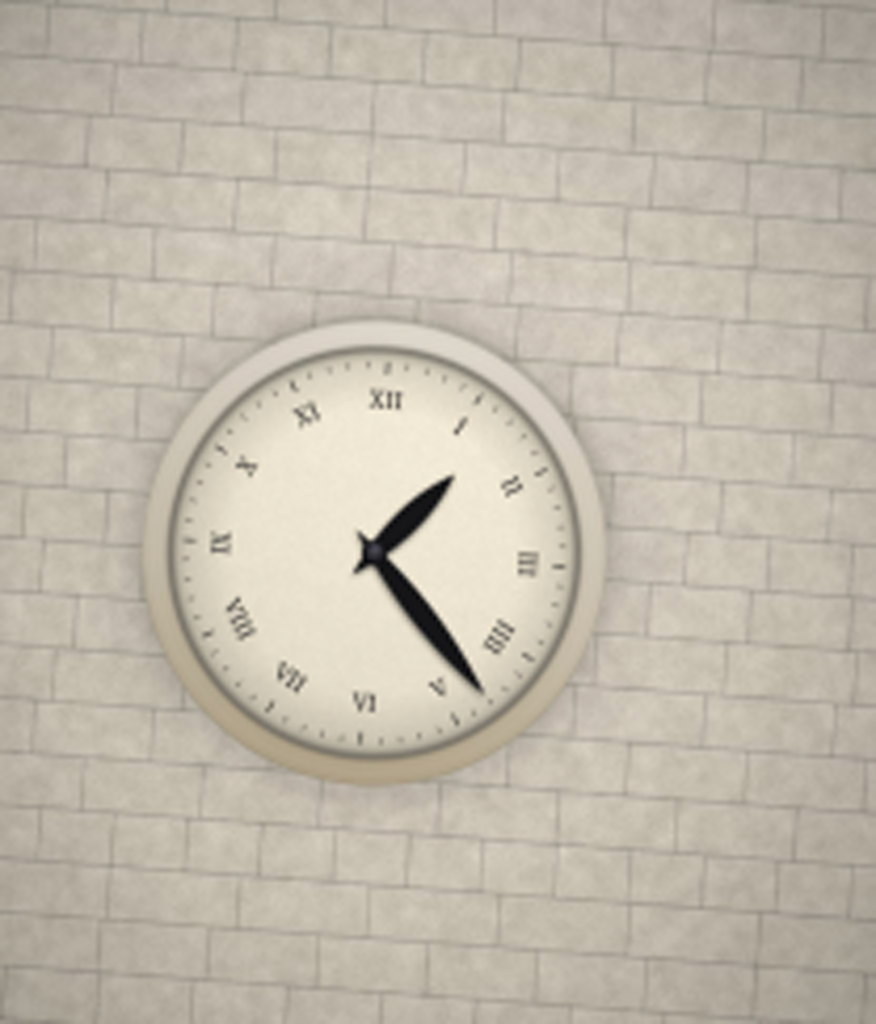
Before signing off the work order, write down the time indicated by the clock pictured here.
1:23
